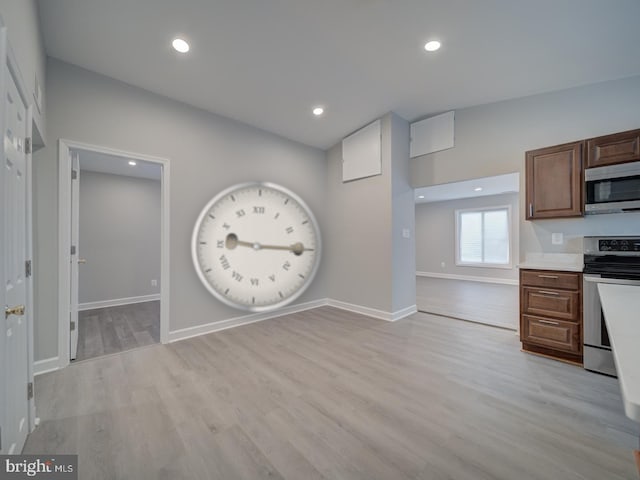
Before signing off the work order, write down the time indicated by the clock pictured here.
9:15
